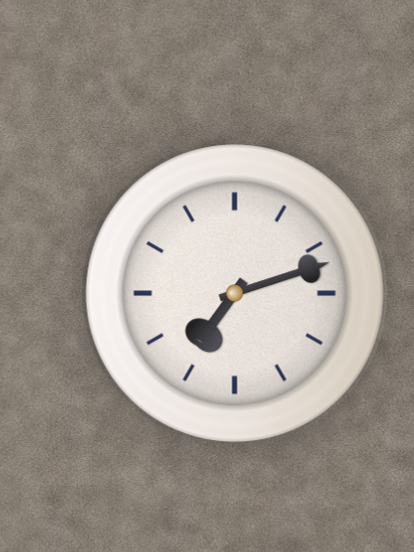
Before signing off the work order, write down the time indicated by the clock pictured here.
7:12
